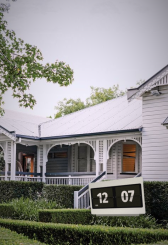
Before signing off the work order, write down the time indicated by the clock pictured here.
12:07
